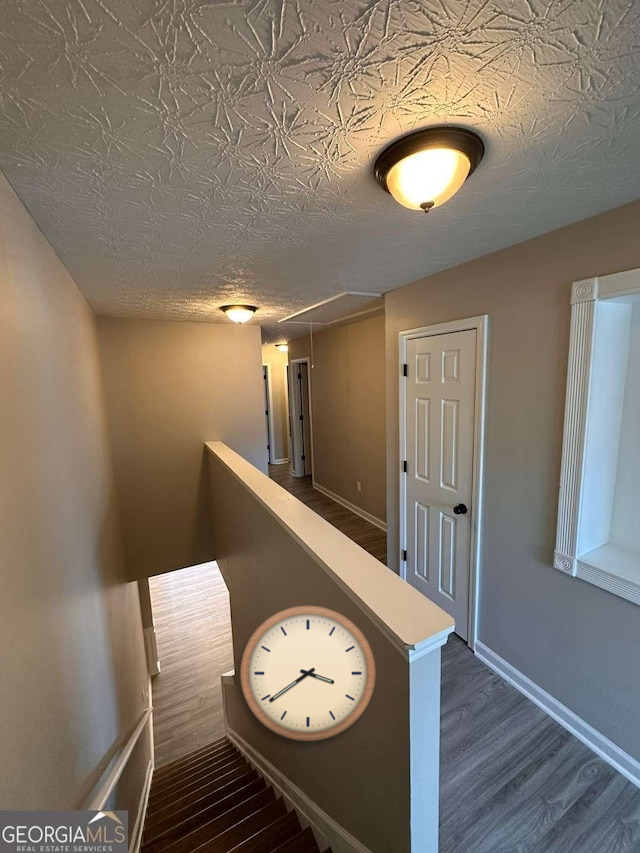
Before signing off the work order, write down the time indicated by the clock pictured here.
3:39
